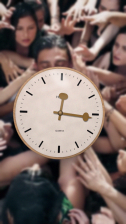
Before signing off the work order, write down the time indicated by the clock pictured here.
12:16
